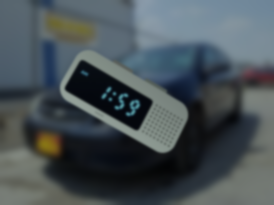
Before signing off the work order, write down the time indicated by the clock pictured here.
1:59
